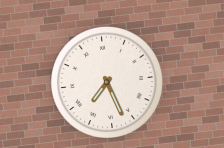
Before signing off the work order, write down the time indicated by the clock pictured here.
7:27
